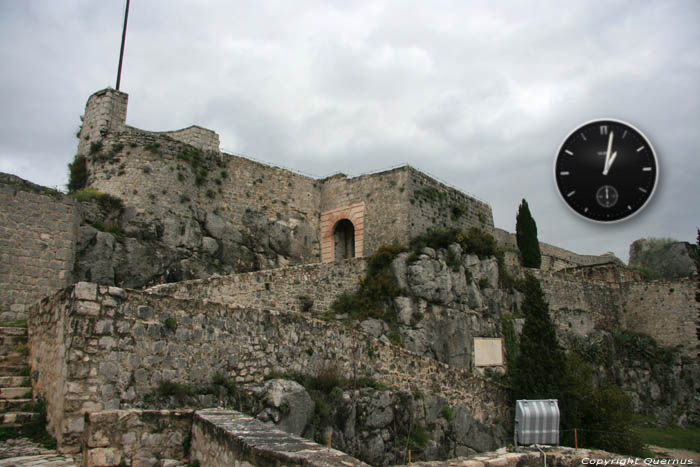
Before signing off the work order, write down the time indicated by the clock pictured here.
1:02
